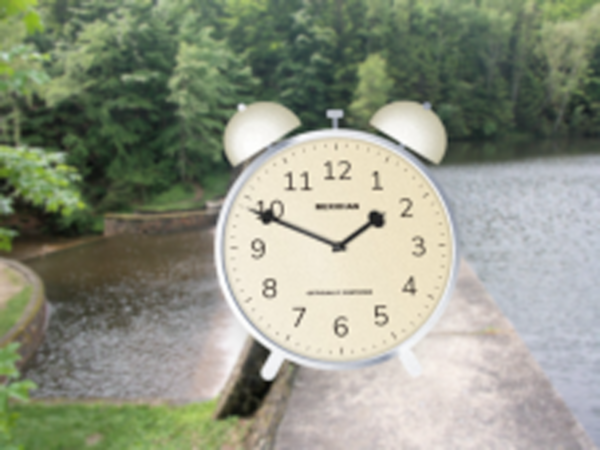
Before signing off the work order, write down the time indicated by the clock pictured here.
1:49
